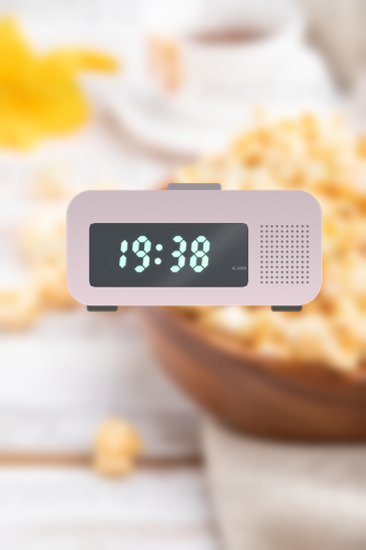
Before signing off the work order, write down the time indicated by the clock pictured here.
19:38
